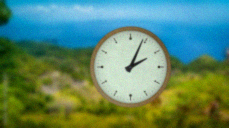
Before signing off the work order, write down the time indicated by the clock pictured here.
2:04
